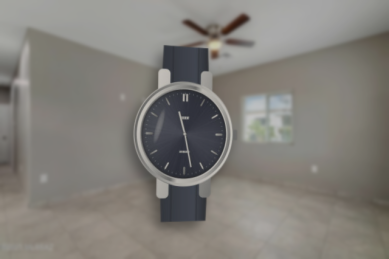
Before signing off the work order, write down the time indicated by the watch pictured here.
11:28
